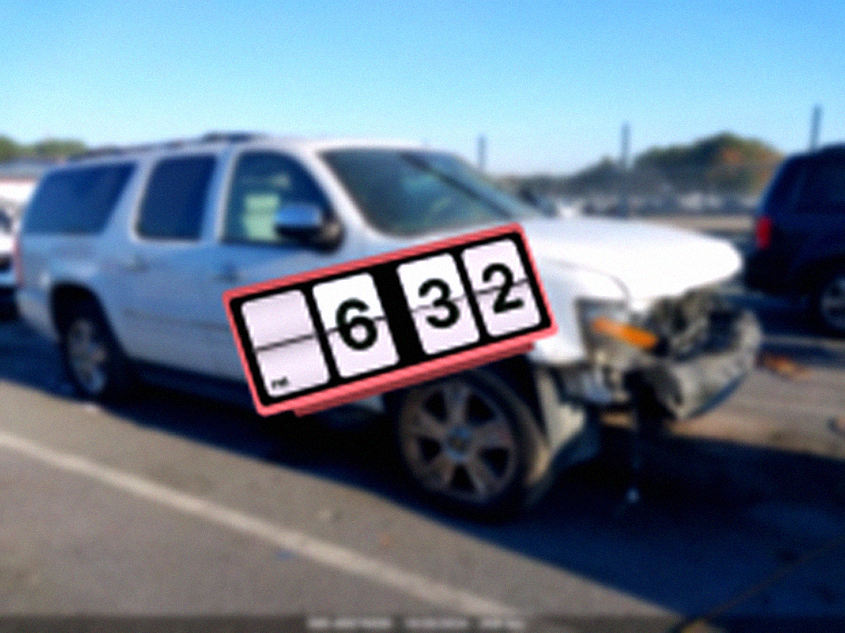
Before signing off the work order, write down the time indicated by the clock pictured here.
6:32
